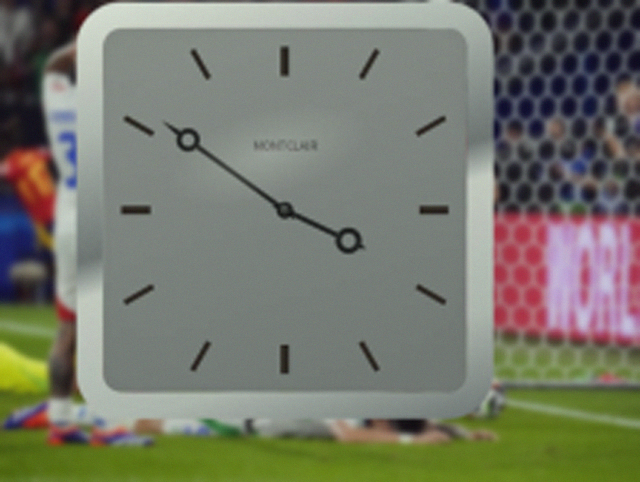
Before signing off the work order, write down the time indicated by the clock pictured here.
3:51
